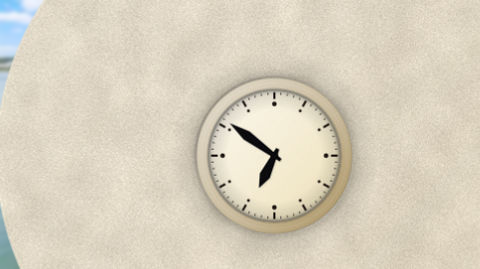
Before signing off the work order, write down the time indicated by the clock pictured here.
6:51
